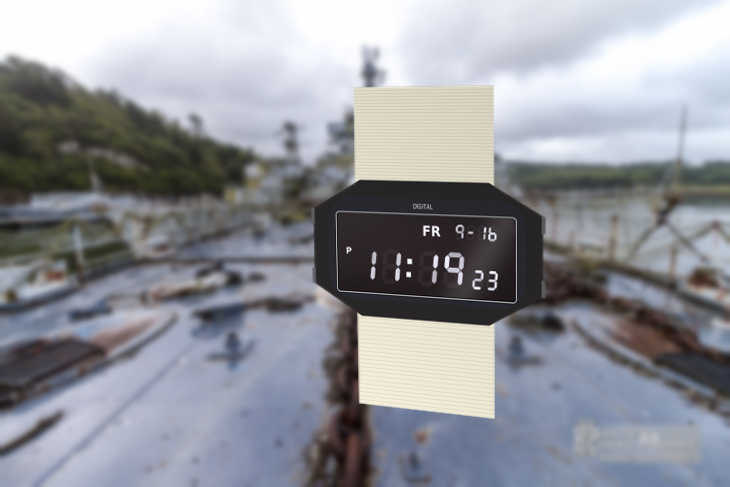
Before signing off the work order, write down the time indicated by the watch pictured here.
11:19:23
